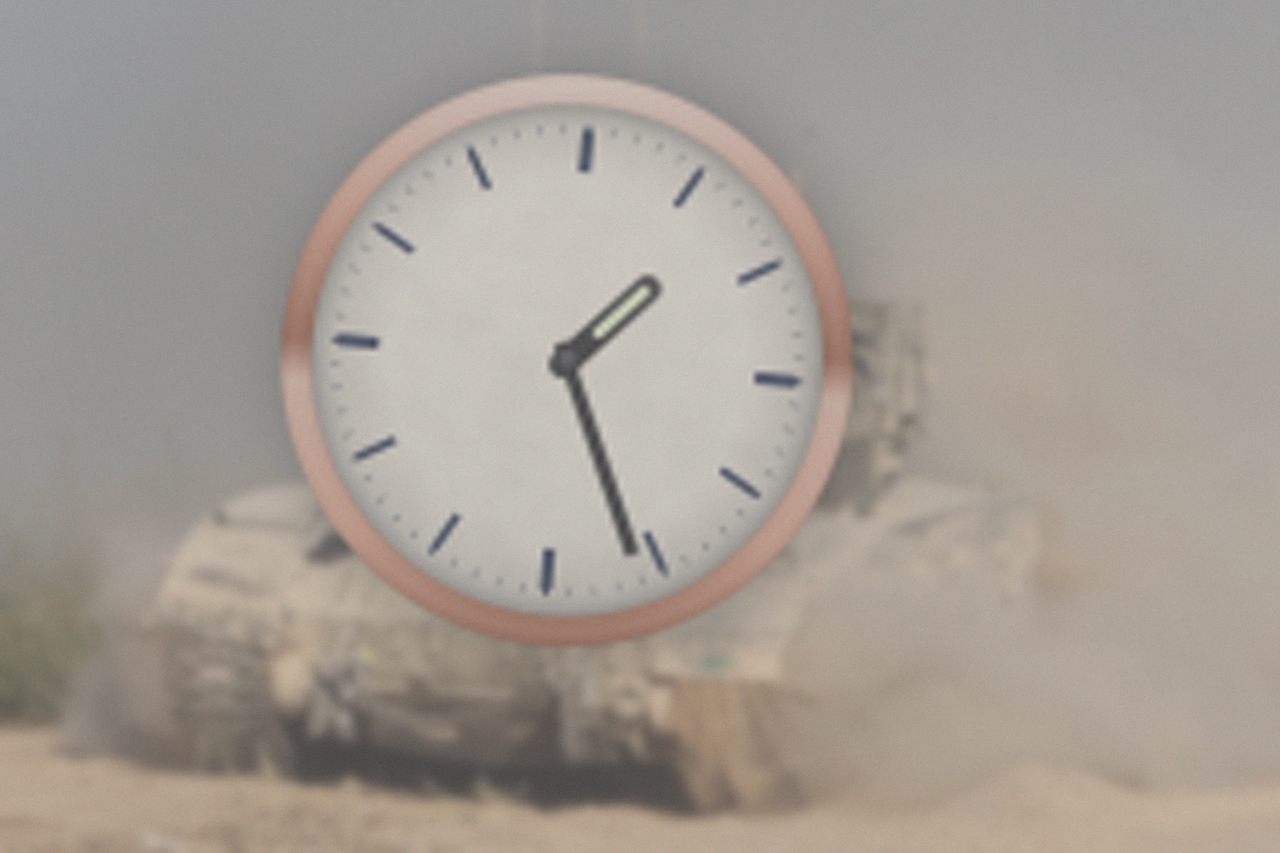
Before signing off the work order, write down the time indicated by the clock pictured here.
1:26
